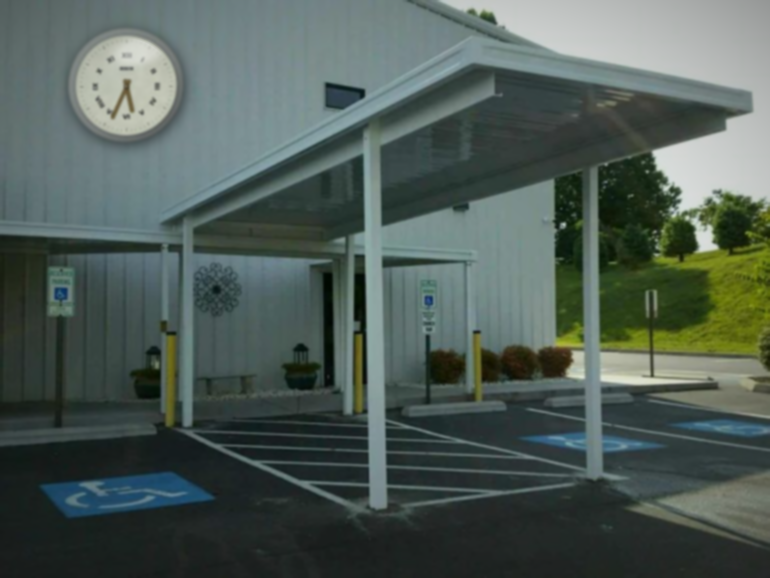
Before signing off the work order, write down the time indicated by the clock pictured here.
5:34
